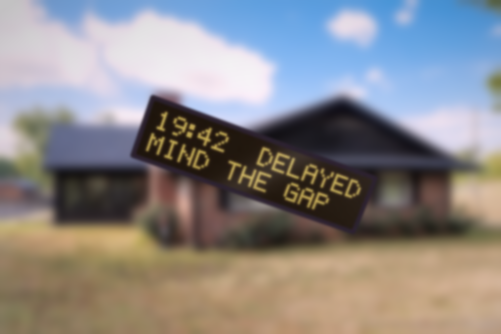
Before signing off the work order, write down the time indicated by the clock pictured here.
19:42
